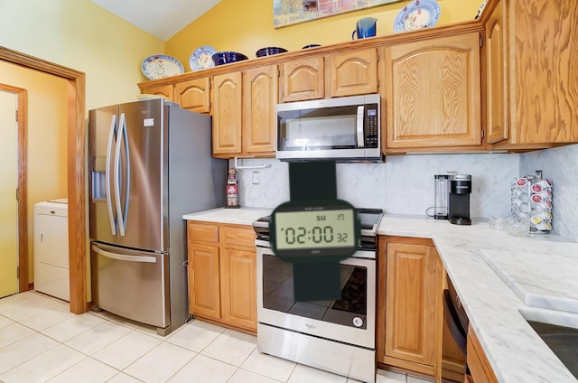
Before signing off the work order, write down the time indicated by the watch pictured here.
2:00
